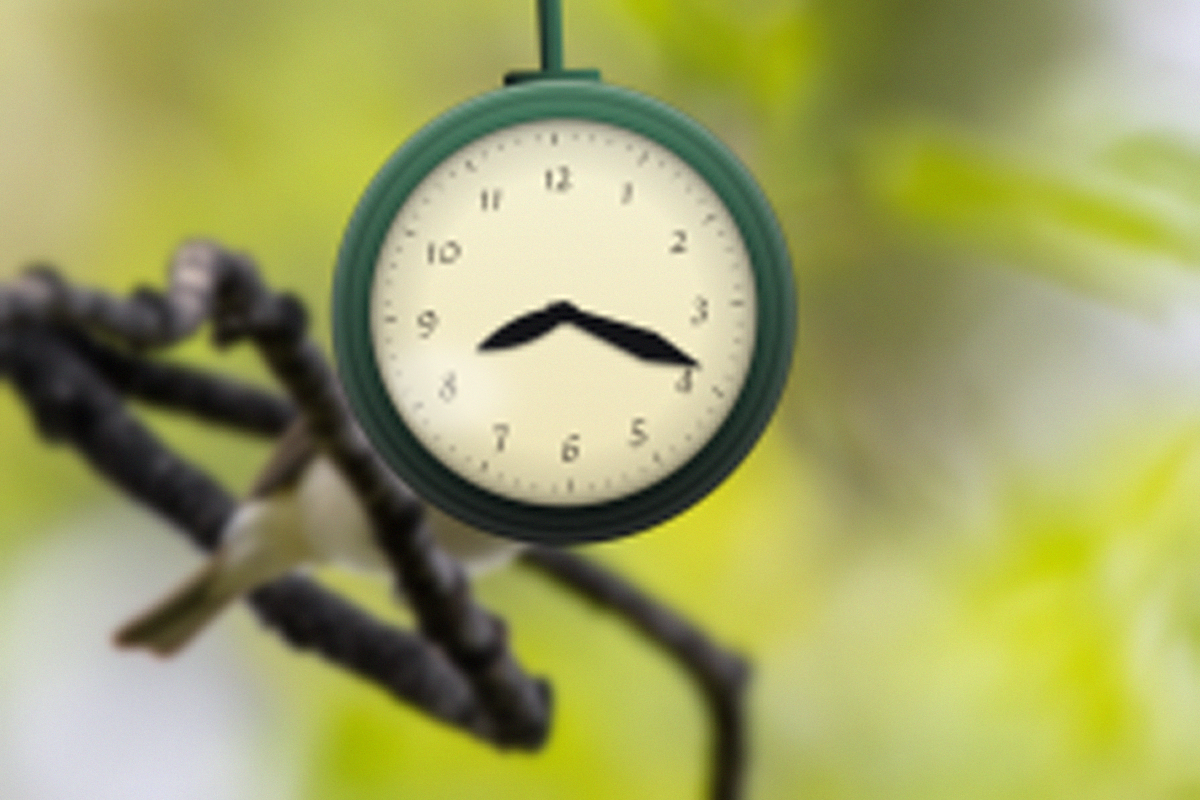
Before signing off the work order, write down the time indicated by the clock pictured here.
8:19
